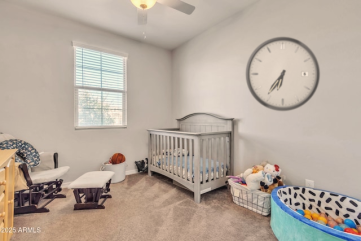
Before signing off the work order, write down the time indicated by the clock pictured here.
6:36
